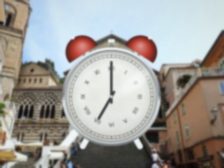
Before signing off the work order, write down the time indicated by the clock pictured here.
7:00
